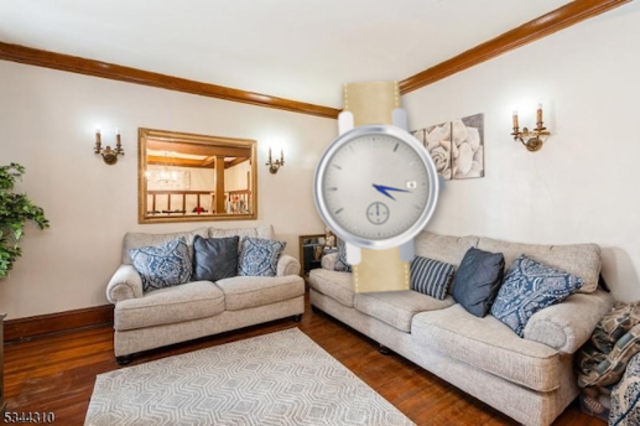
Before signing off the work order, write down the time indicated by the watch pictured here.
4:17
